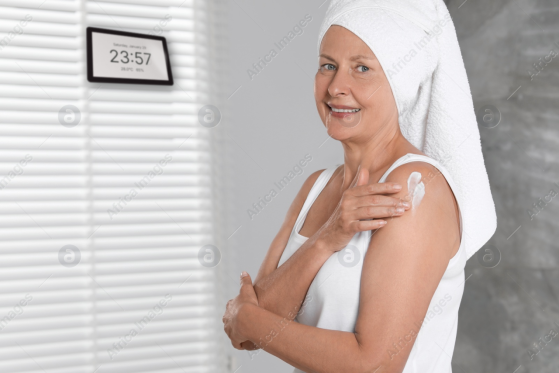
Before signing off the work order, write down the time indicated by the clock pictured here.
23:57
